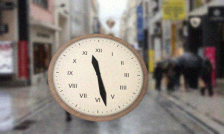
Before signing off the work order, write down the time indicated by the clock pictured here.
11:28
